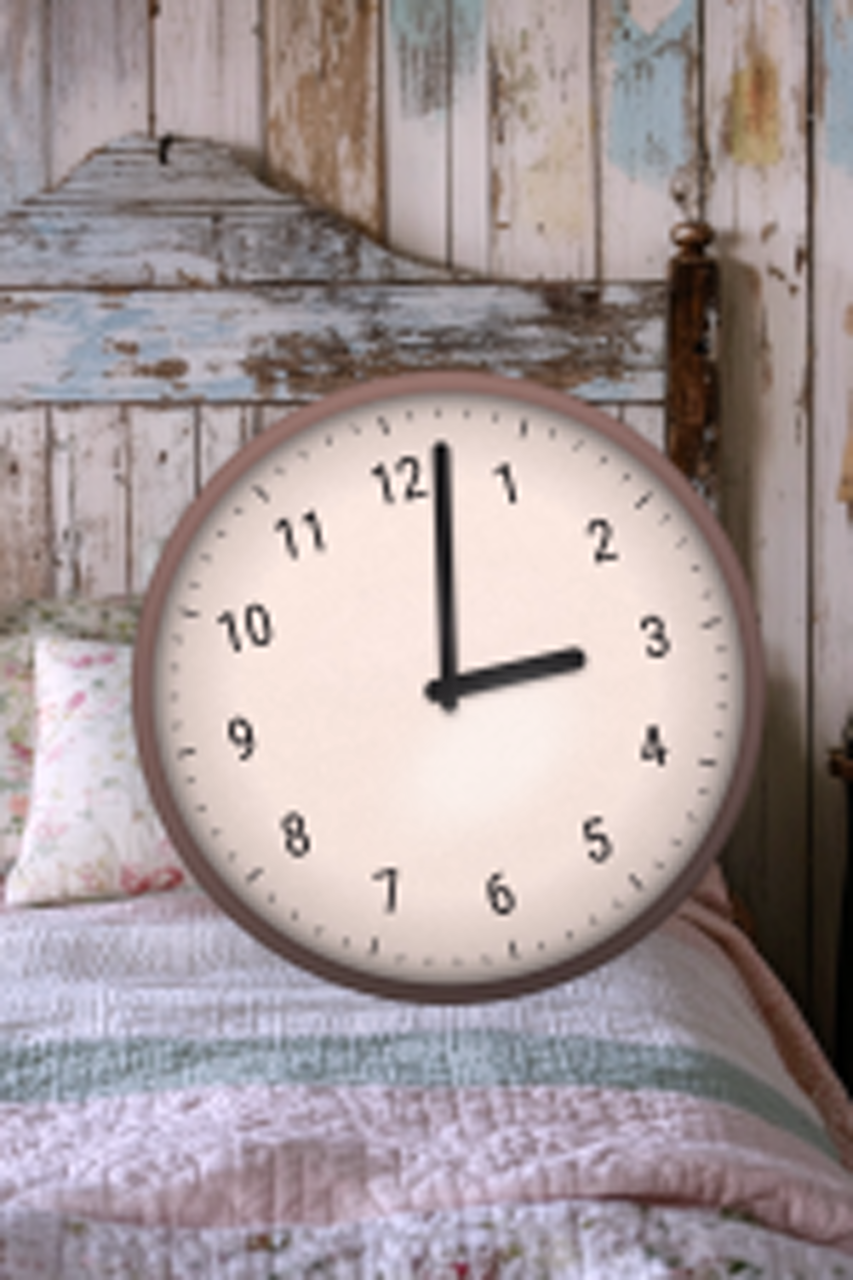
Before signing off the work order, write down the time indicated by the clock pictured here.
3:02
